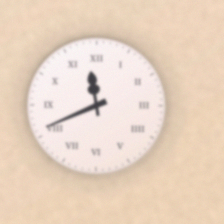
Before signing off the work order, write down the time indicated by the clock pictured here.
11:41
